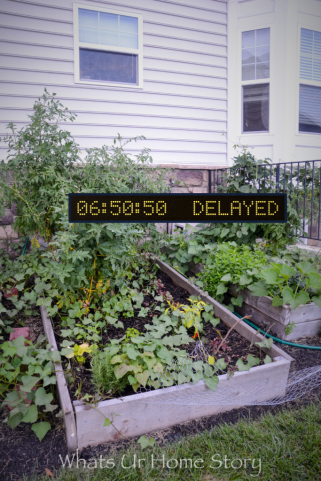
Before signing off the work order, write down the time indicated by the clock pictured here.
6:50:50
